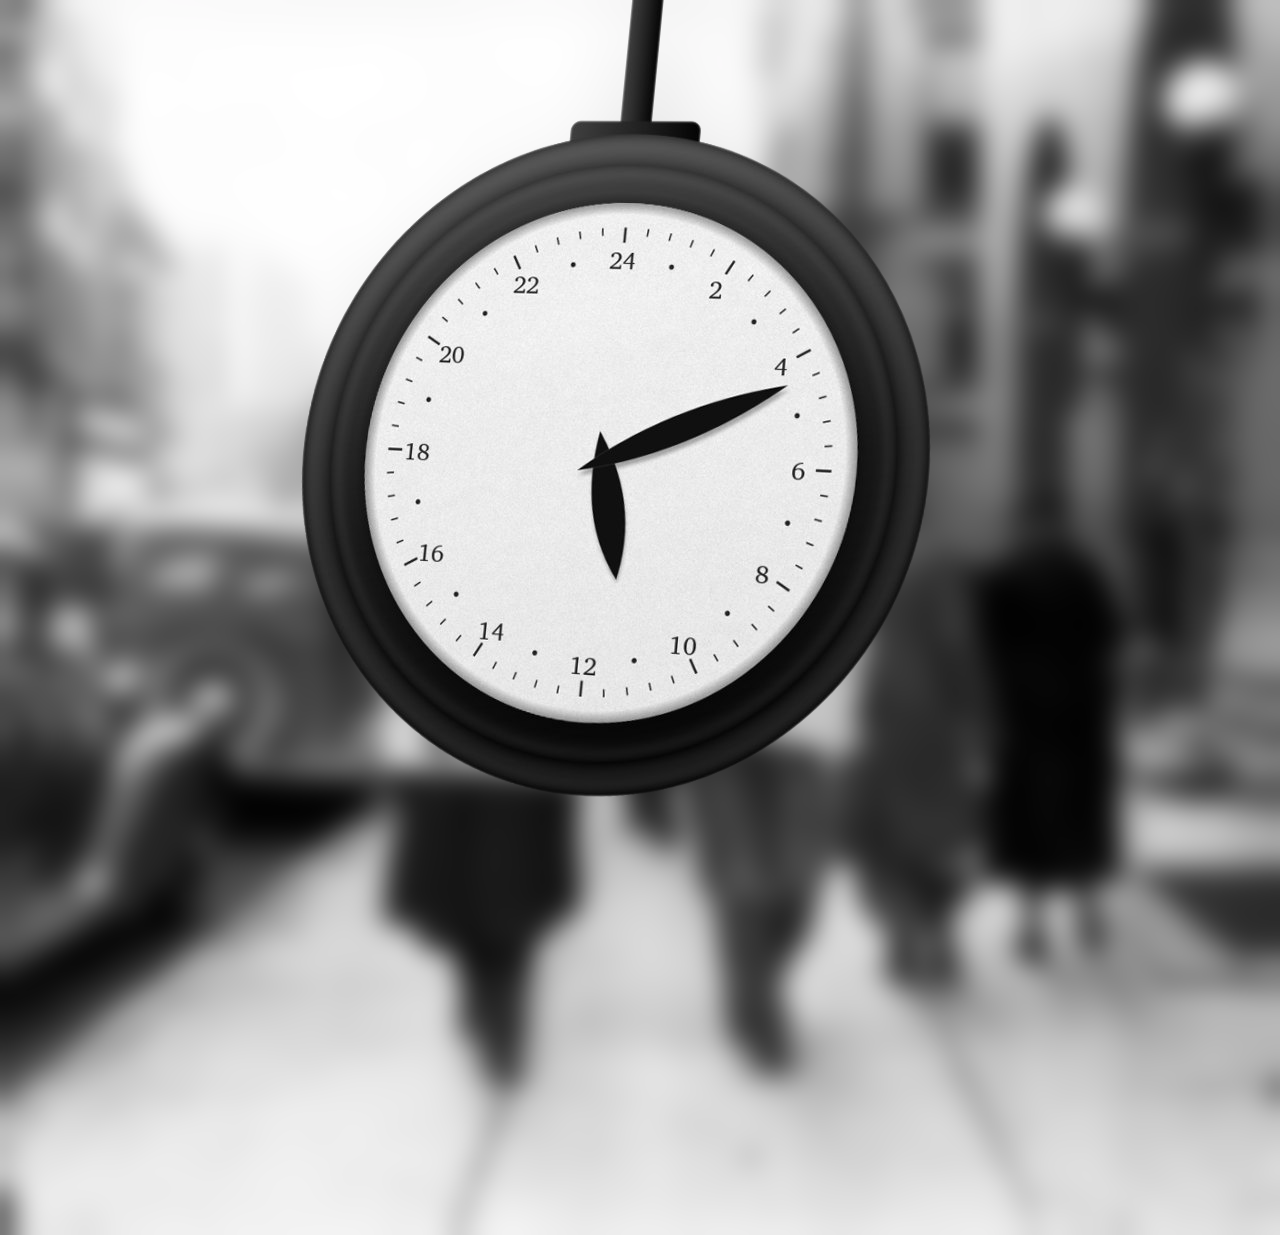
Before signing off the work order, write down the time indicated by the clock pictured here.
11:11
